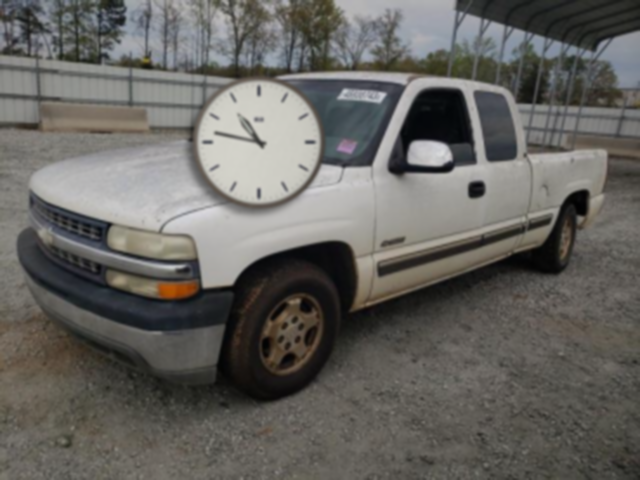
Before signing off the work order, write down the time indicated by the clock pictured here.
10:47
